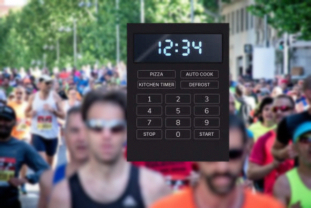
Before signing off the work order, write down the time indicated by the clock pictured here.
12:34
